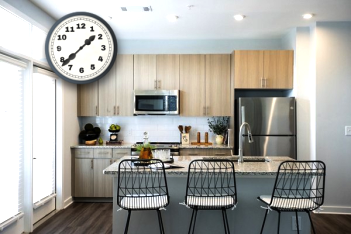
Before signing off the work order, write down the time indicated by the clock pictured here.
1:38
